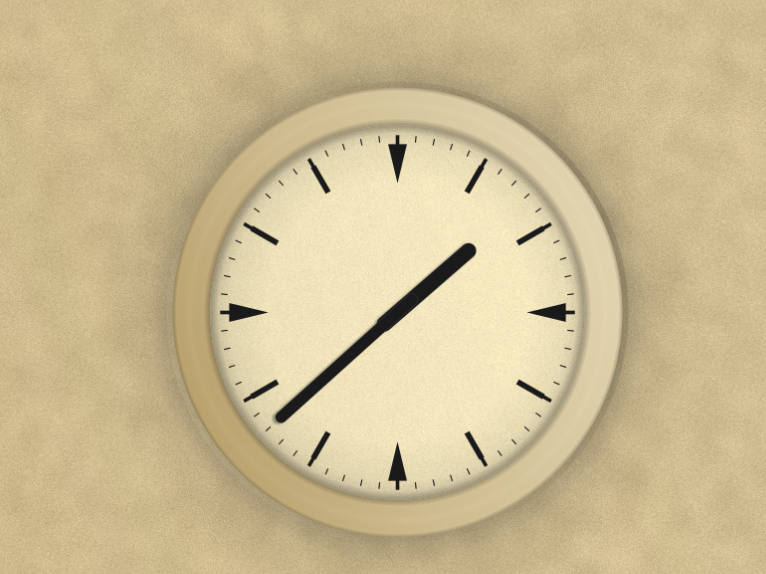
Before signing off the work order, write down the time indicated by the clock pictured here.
1:38
